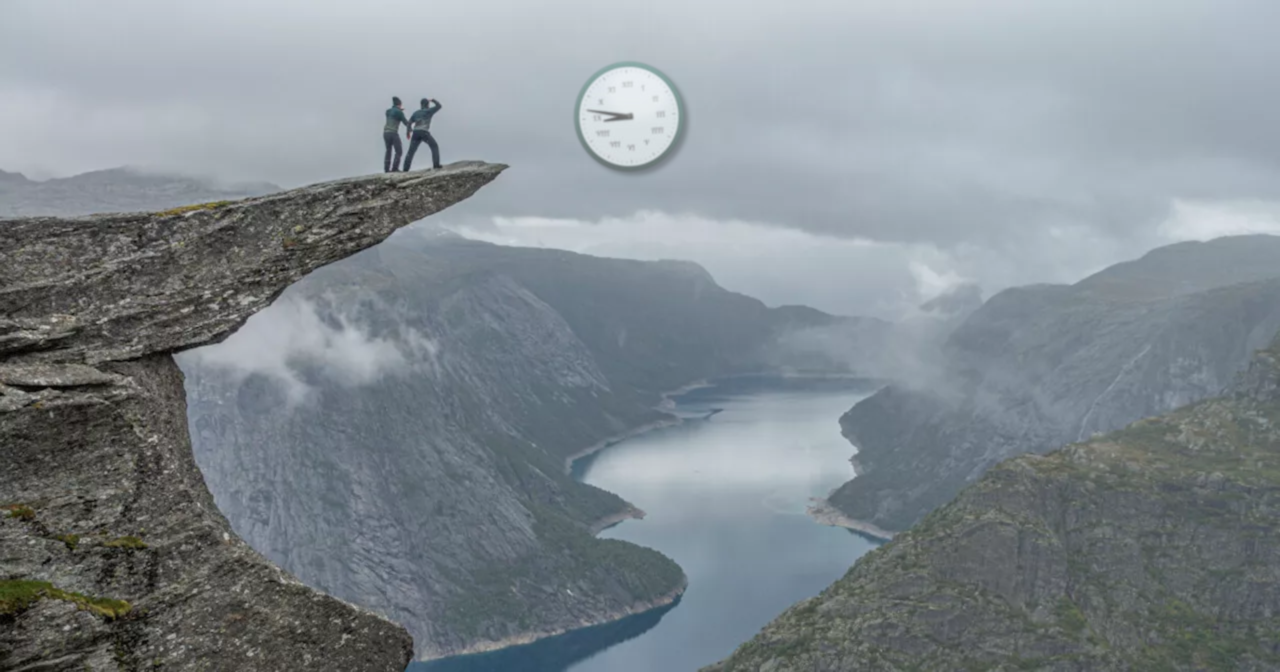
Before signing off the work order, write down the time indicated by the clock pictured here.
8:47
